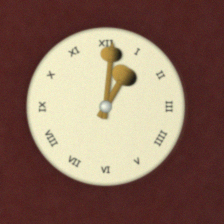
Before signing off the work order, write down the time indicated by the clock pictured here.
1:01
